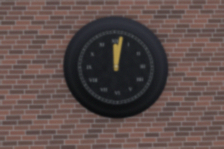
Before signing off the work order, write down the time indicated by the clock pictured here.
12:02
